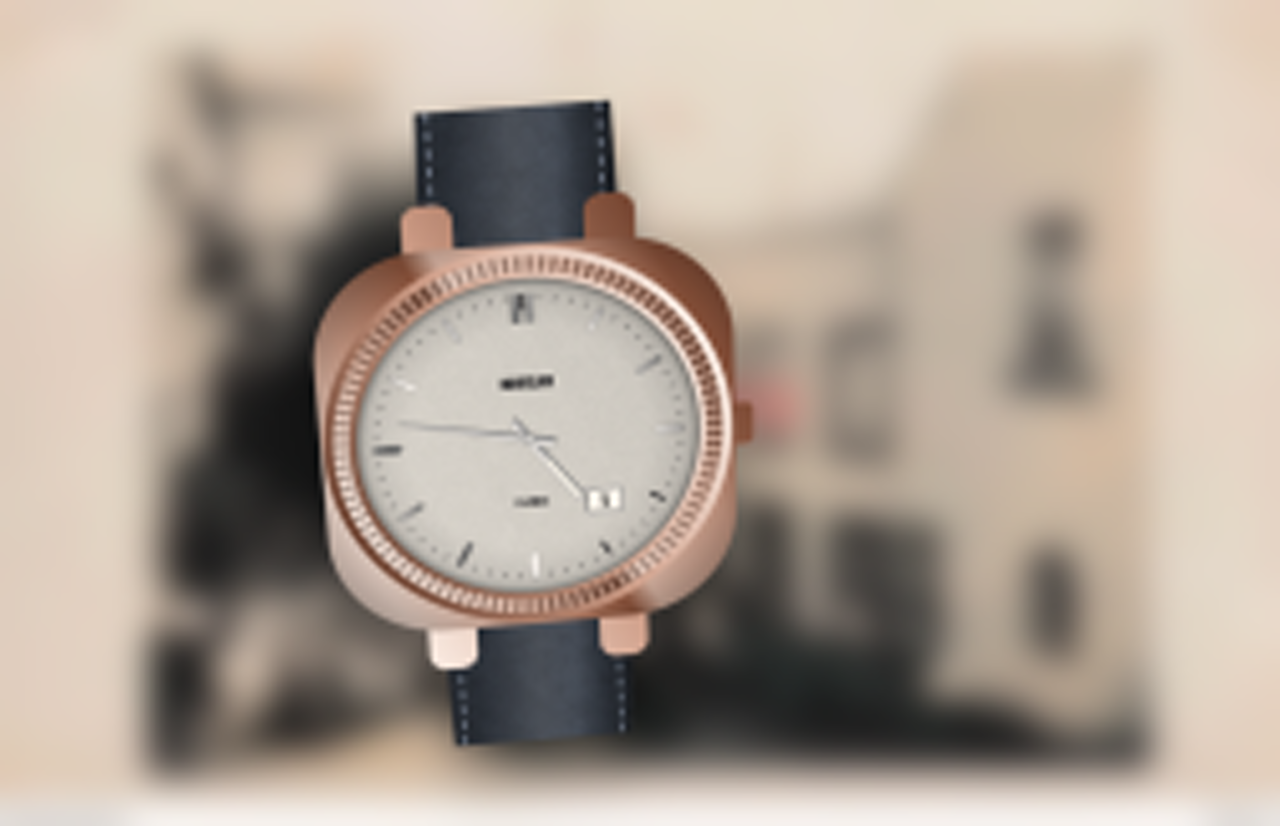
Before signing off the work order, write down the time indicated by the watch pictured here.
4:47
